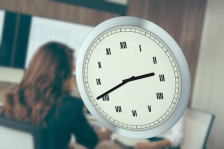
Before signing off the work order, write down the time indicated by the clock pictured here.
2:41
